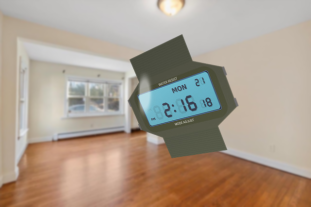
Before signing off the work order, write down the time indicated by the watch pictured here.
2:16:18
